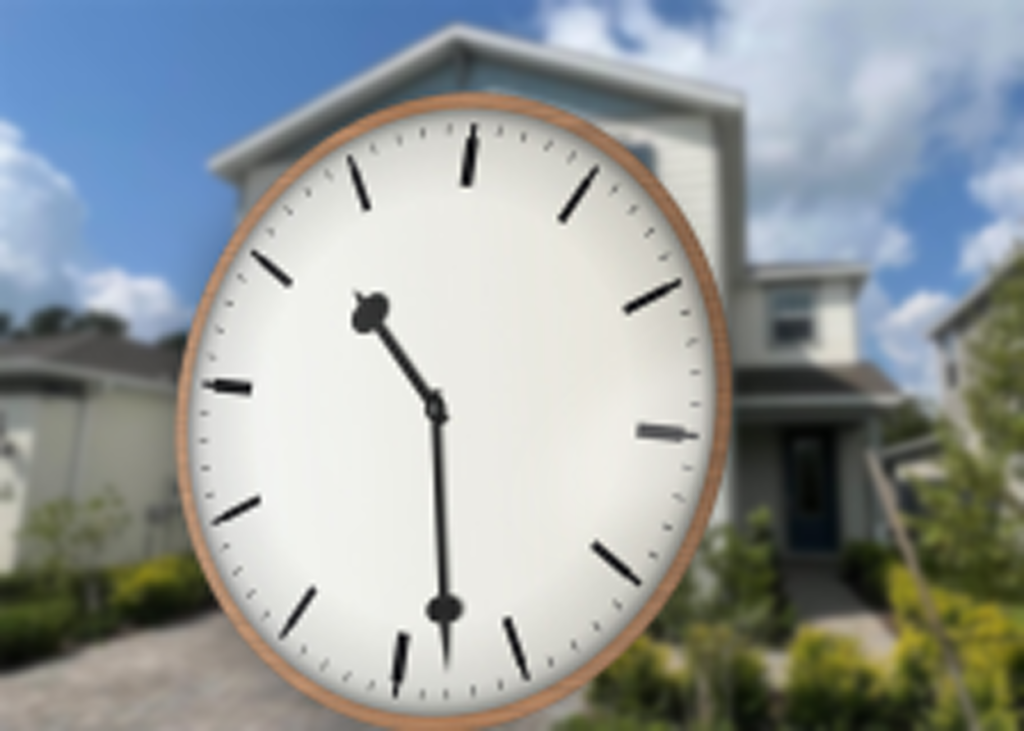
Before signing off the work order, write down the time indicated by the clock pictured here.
10:28
